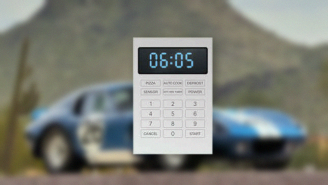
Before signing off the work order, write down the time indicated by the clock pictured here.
6:05
